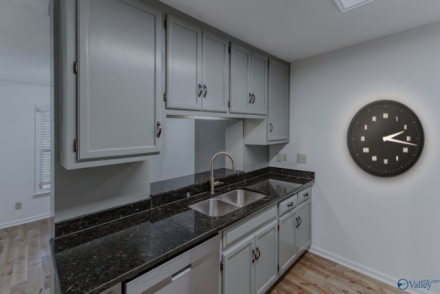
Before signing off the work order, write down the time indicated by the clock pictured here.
2:17
